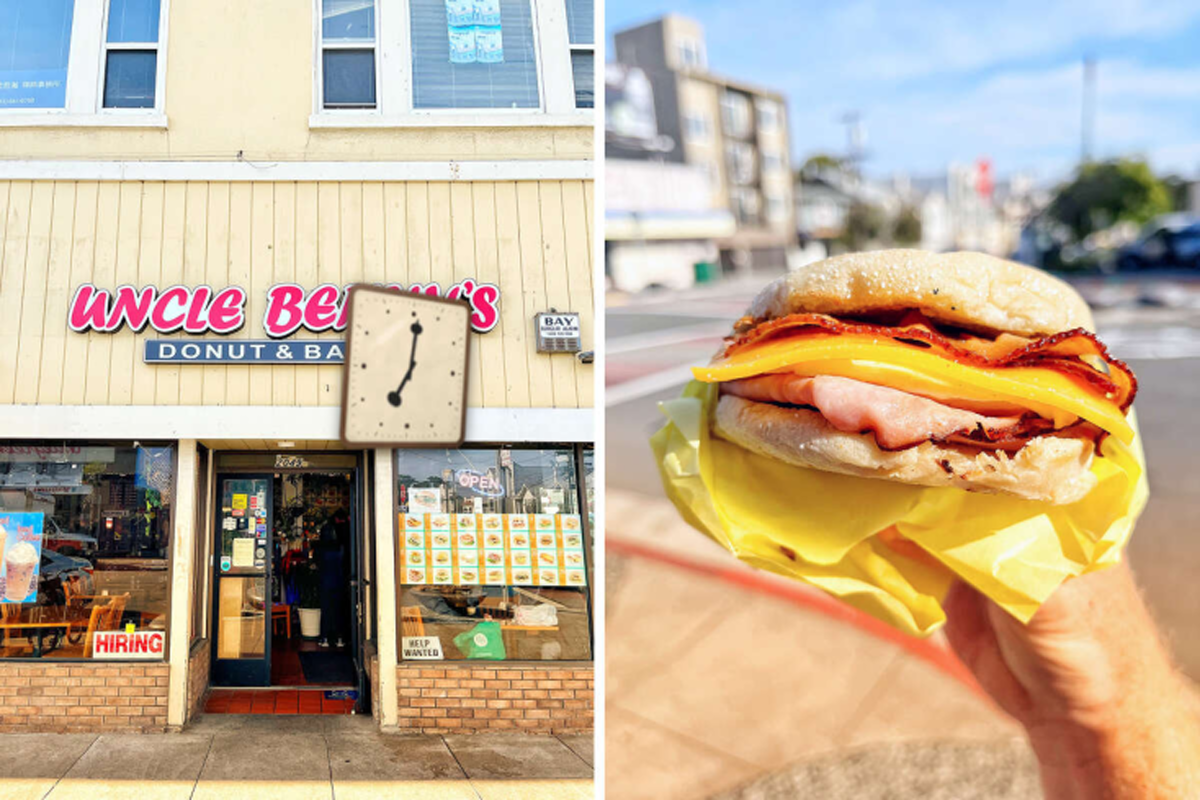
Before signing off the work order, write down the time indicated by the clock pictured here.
7:01
